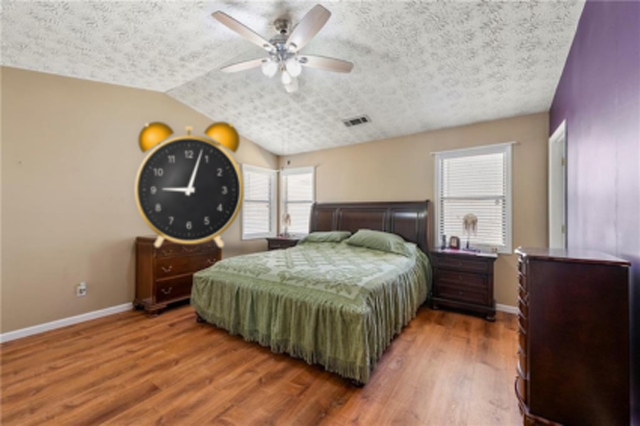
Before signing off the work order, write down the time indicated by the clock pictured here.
9:03
